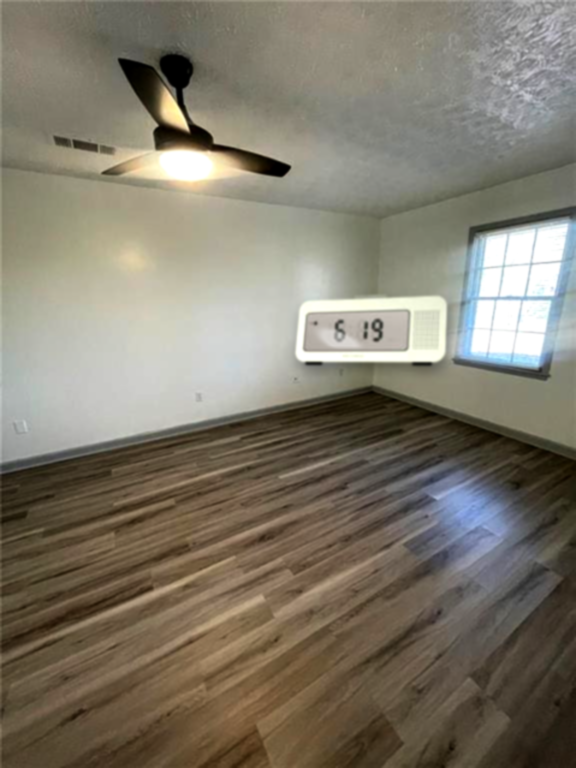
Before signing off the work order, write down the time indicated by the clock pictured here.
6:19
